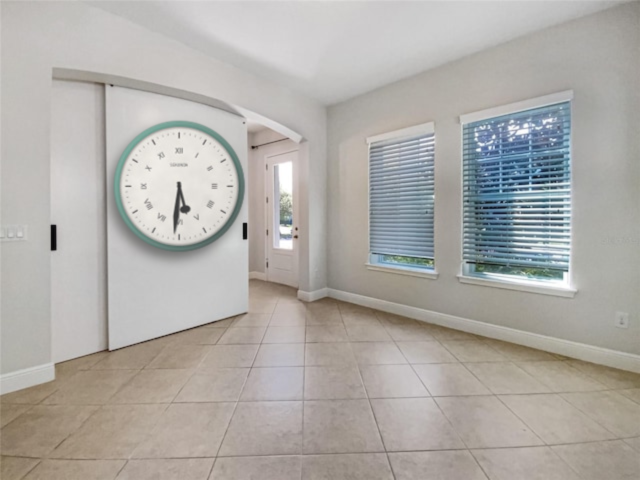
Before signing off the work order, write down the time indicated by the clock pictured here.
5:31
